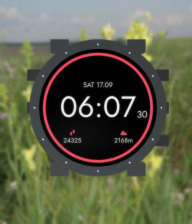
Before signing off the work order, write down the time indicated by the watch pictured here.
6:07:30
